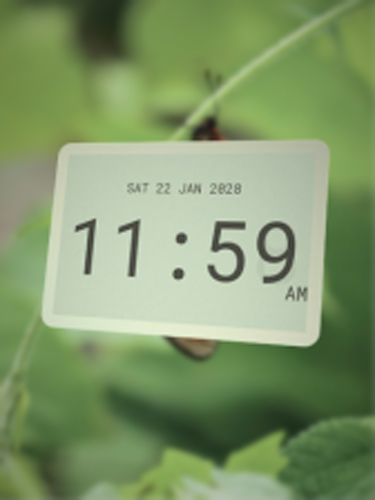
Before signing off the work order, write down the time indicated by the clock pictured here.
11:59
